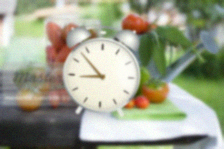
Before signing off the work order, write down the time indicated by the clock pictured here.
8:53
